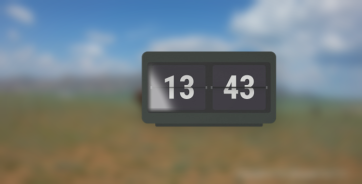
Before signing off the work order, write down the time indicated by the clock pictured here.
13:43
